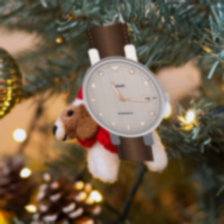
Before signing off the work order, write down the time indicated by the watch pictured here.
11:16
